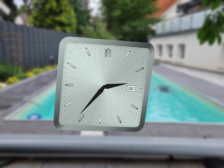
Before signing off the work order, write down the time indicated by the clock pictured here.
2:36
